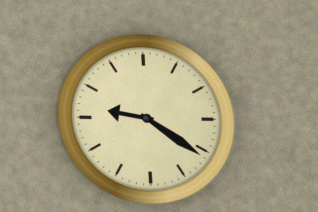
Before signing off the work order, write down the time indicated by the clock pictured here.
9:21
